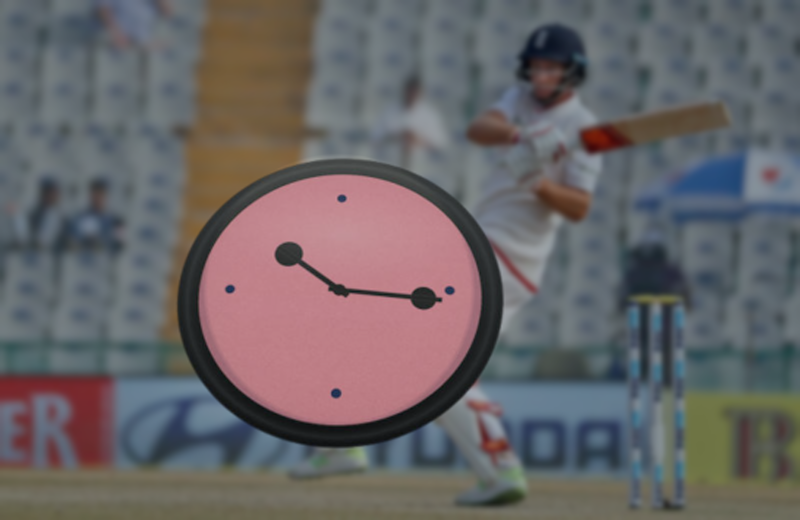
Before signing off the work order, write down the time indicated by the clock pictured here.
10:16
